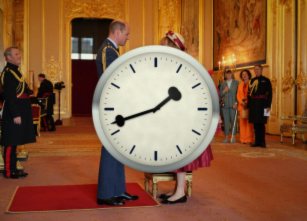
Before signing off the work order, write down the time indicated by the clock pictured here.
1:42
